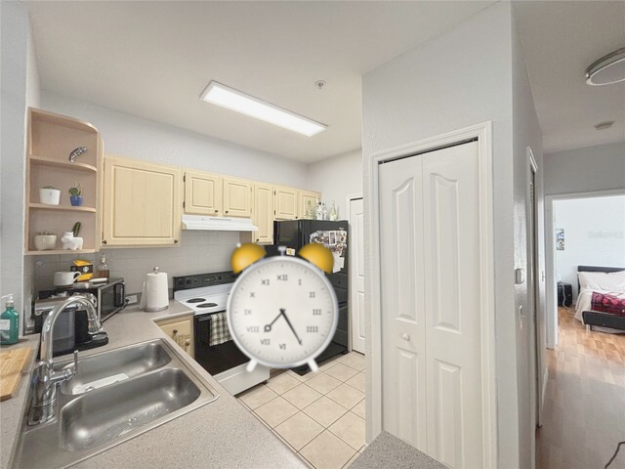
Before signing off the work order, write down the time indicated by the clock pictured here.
7:25
